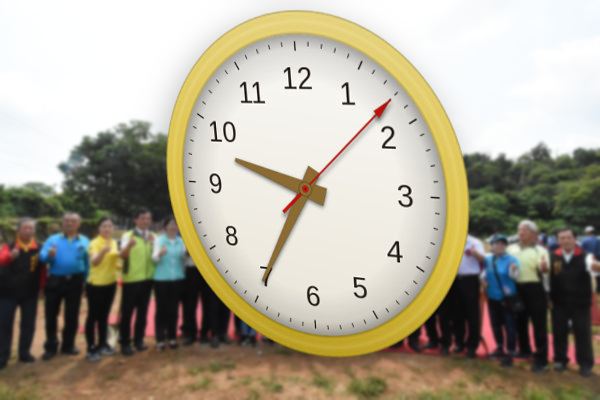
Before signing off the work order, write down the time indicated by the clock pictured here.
9:35:08
